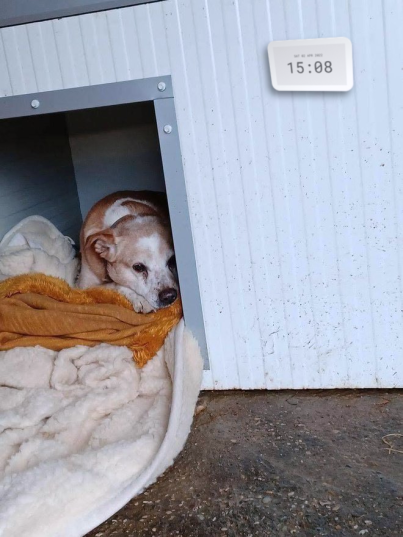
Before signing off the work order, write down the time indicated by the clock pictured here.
15:08
